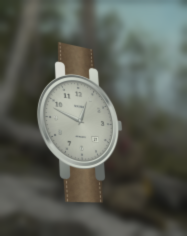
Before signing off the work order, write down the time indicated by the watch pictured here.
12:48
